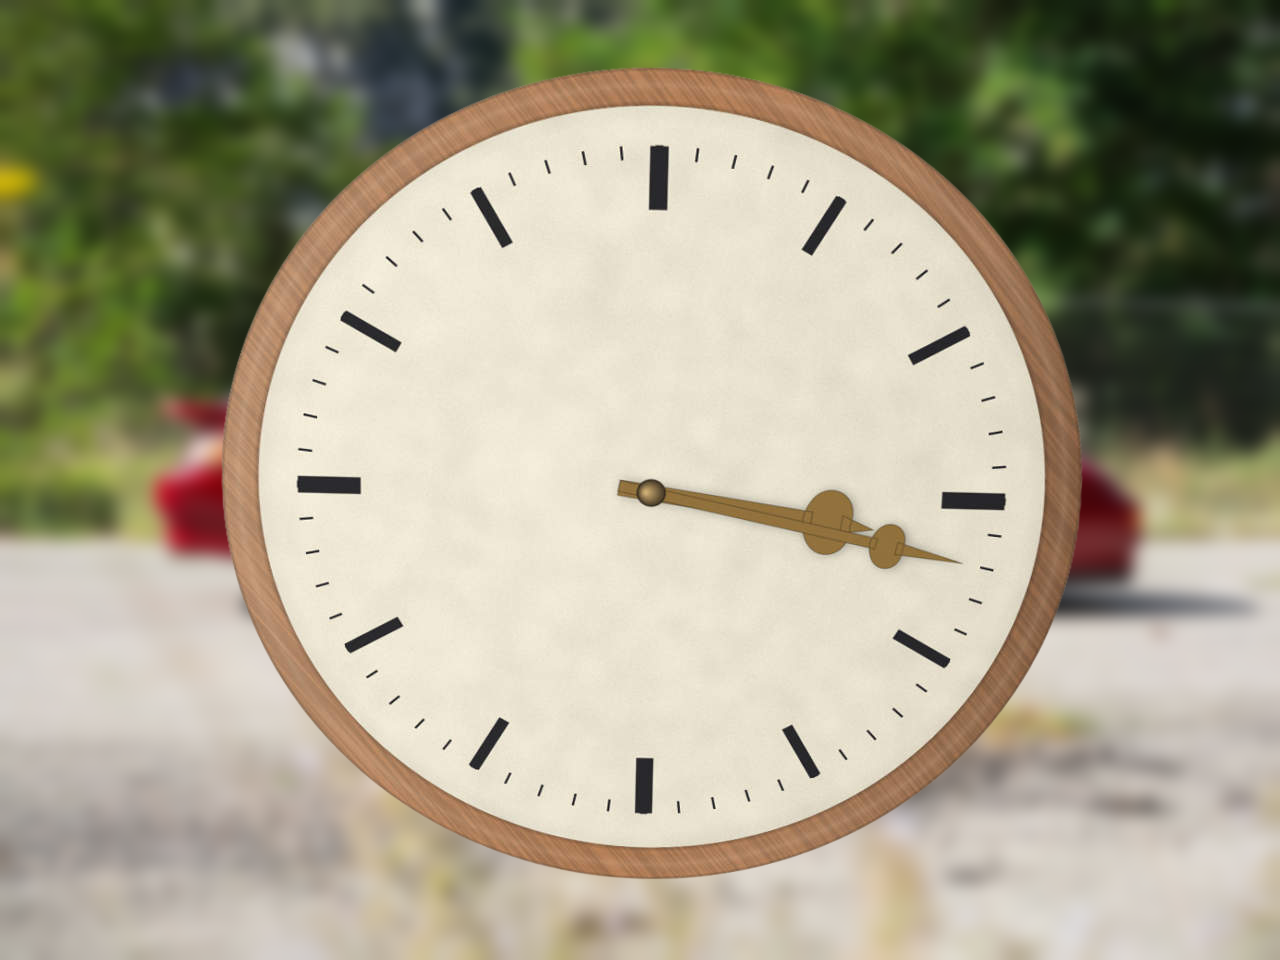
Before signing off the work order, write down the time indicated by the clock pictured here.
3:17
